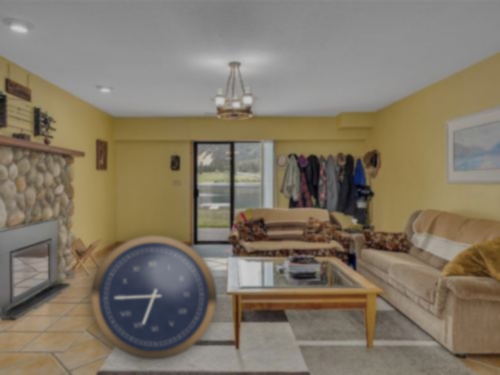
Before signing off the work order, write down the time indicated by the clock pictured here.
6:45
